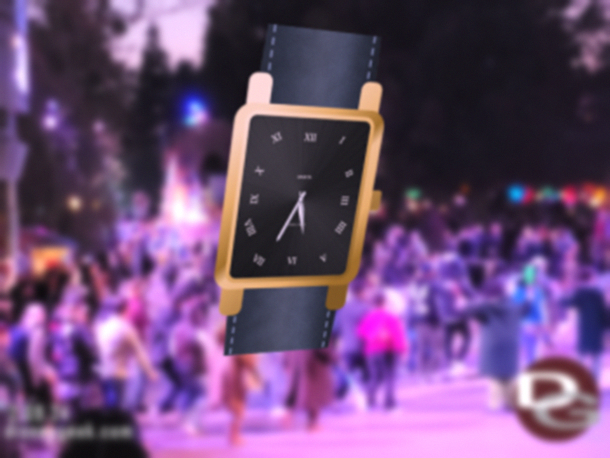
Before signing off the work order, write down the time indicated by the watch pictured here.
5:34
